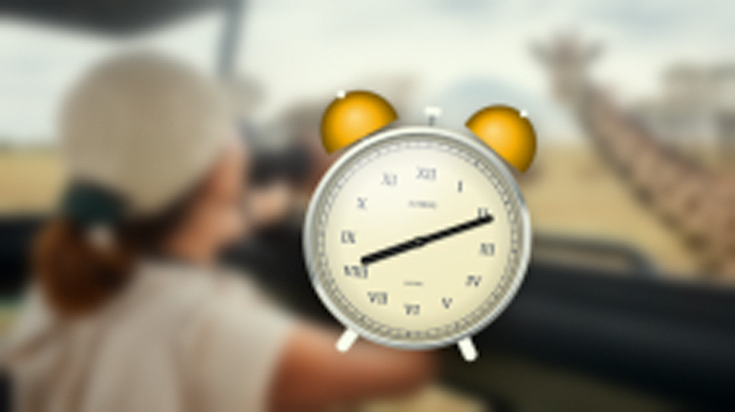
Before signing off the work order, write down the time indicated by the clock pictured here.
8:11
